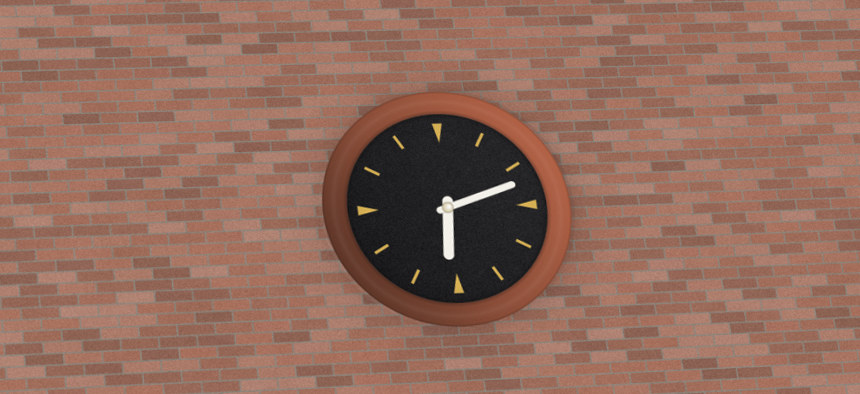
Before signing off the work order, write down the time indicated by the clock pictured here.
6:12
